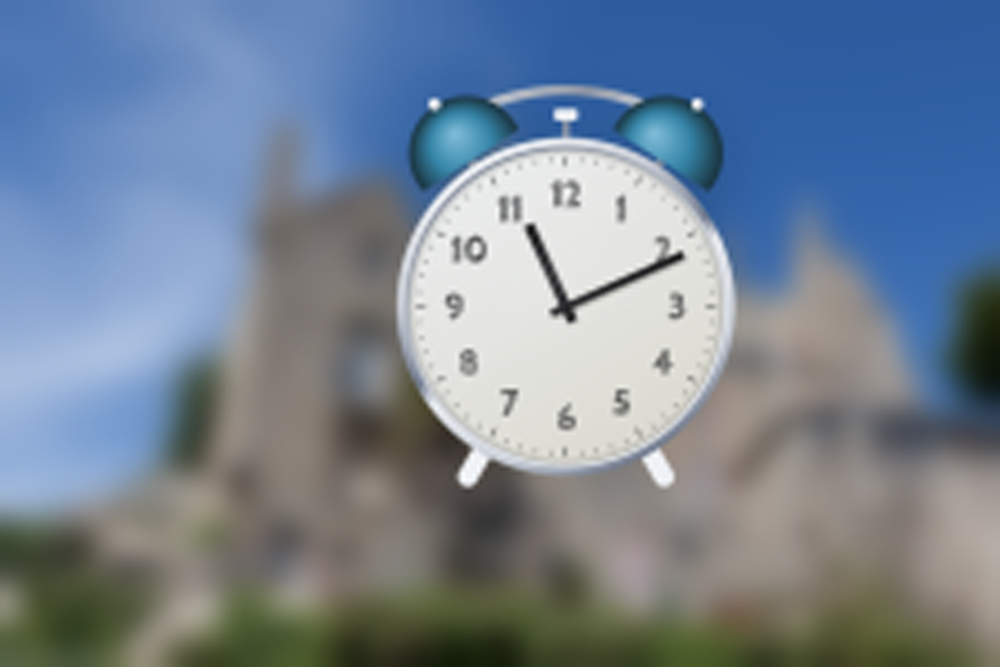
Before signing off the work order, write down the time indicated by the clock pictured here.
11:11
